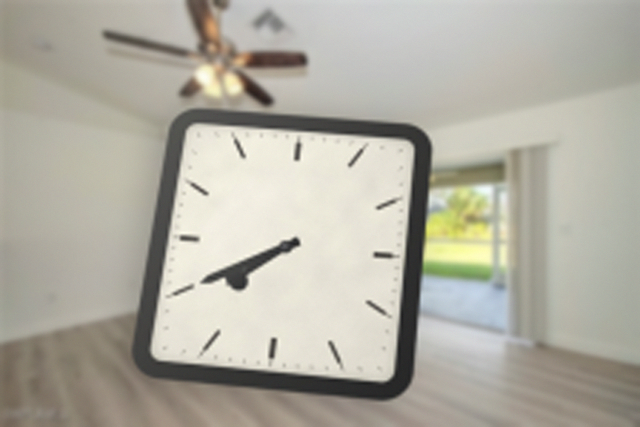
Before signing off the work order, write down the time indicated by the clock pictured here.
7:40
